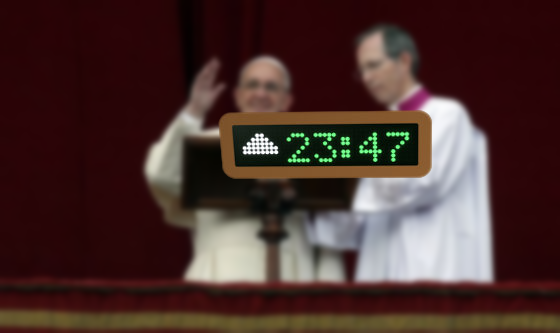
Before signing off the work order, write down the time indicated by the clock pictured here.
23:47
